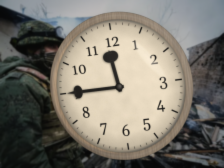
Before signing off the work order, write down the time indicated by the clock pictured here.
11:45
